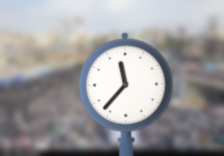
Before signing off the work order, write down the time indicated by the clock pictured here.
11:37
